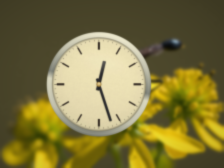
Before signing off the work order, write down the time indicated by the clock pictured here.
12:27
